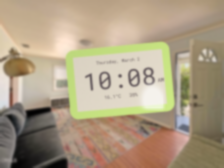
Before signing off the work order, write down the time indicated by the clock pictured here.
10:08
